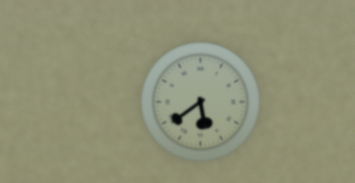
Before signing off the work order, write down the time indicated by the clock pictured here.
5:39
